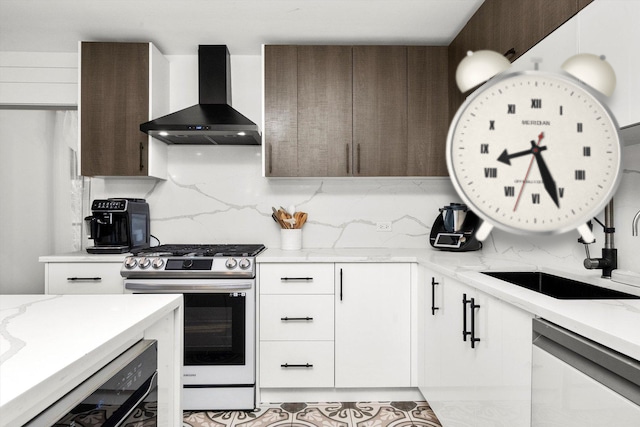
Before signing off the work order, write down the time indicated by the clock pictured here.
8:26:33
